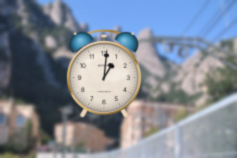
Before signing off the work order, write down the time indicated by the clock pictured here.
1:01
